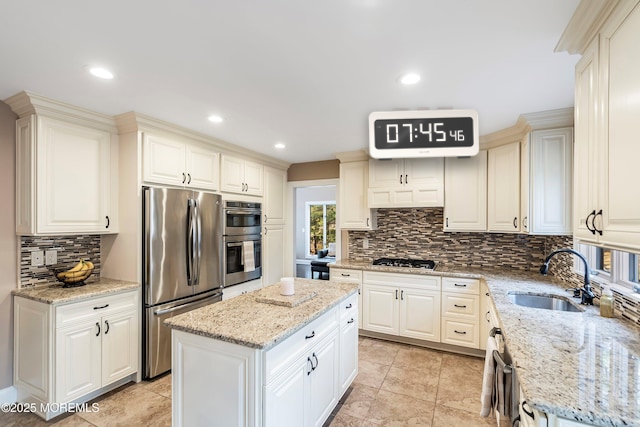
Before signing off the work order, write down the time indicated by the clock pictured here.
7:45:46
